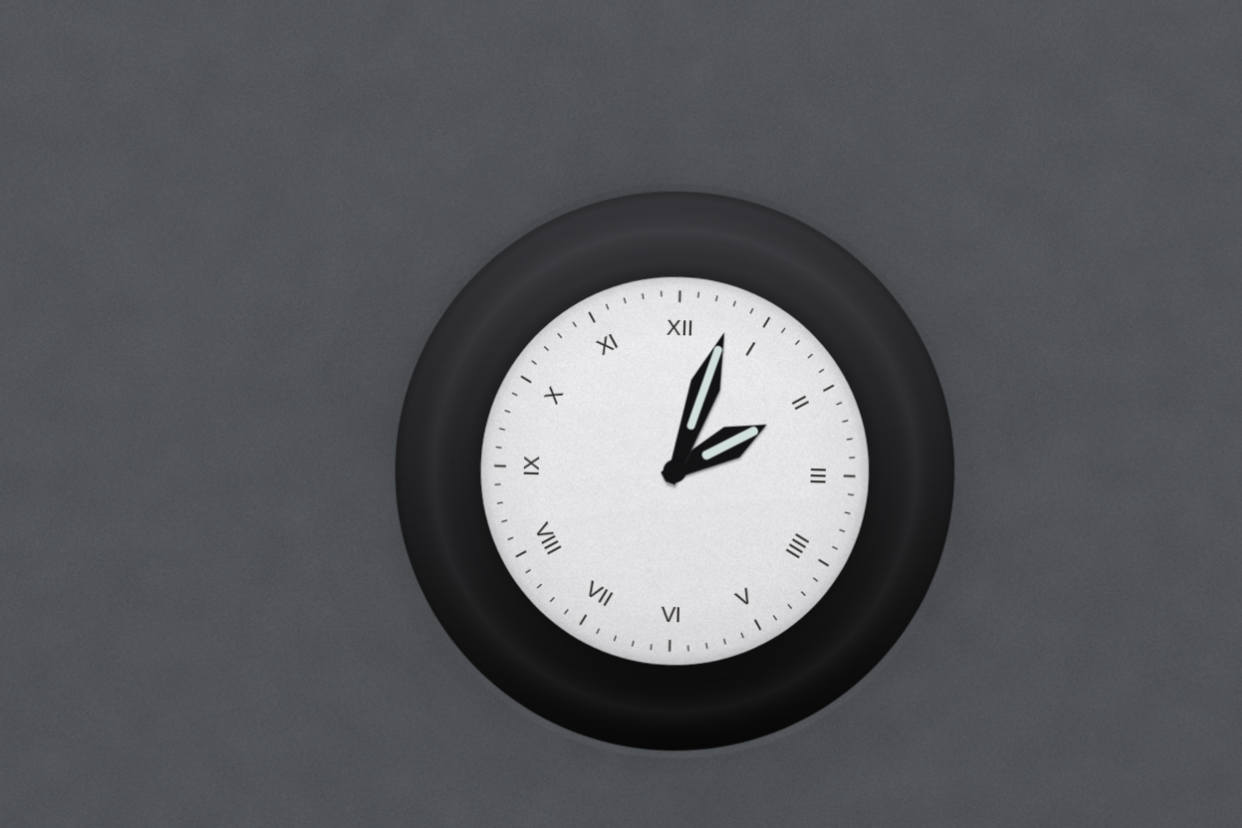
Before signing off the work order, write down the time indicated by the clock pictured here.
2:03
